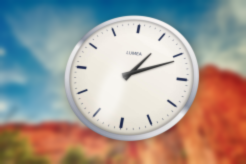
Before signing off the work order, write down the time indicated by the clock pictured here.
1:11
